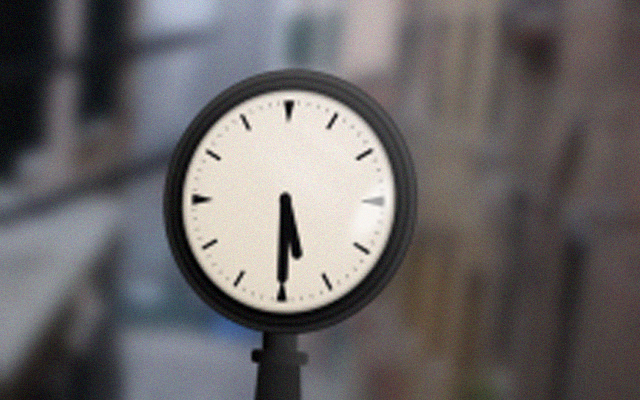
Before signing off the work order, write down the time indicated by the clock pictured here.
5:30
